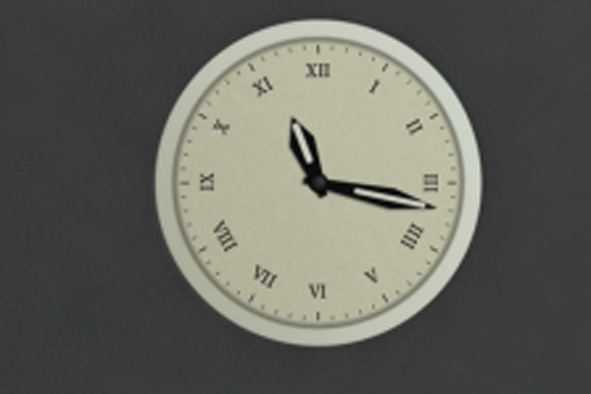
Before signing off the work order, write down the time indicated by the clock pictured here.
11:17
